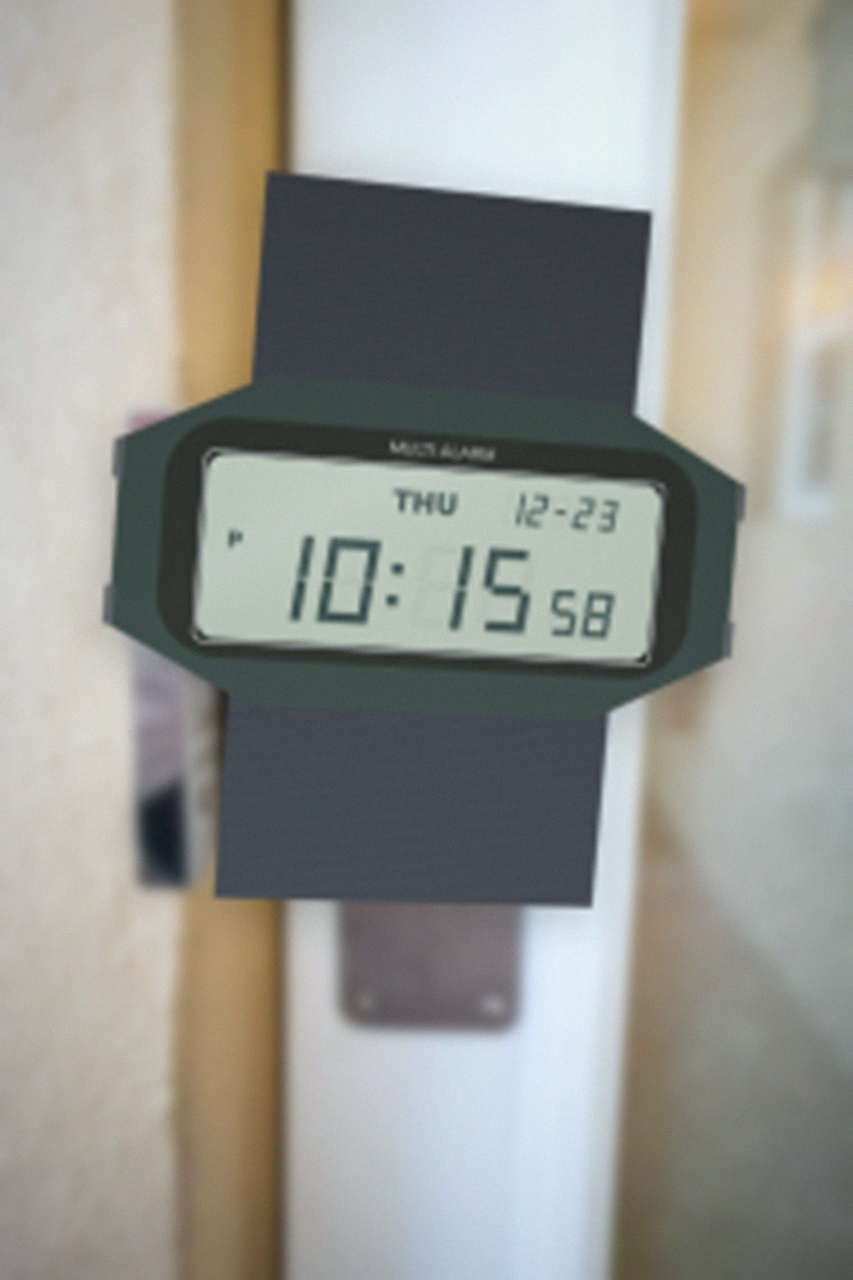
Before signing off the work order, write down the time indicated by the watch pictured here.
10:15:58
